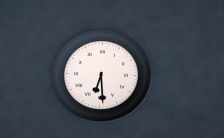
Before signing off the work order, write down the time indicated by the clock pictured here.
6:29
